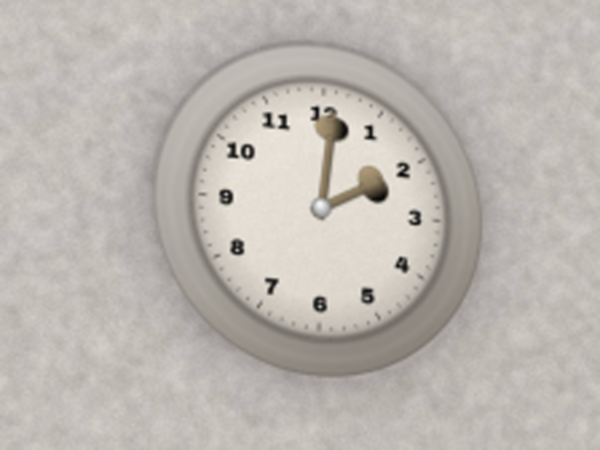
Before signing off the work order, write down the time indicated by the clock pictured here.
2:01
